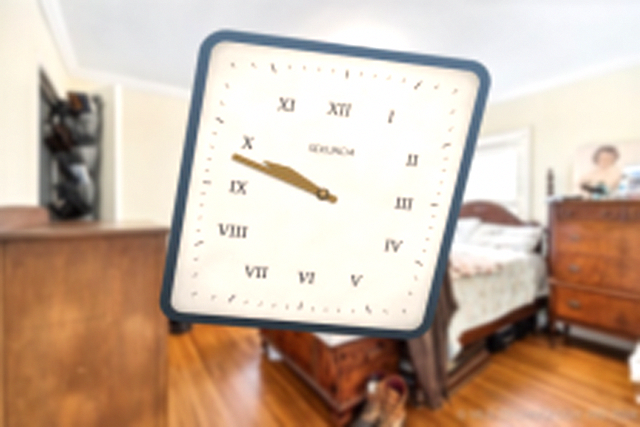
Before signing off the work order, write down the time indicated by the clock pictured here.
9:48
